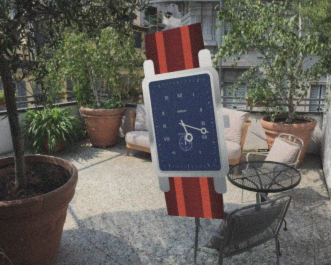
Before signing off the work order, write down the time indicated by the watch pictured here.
5:18
